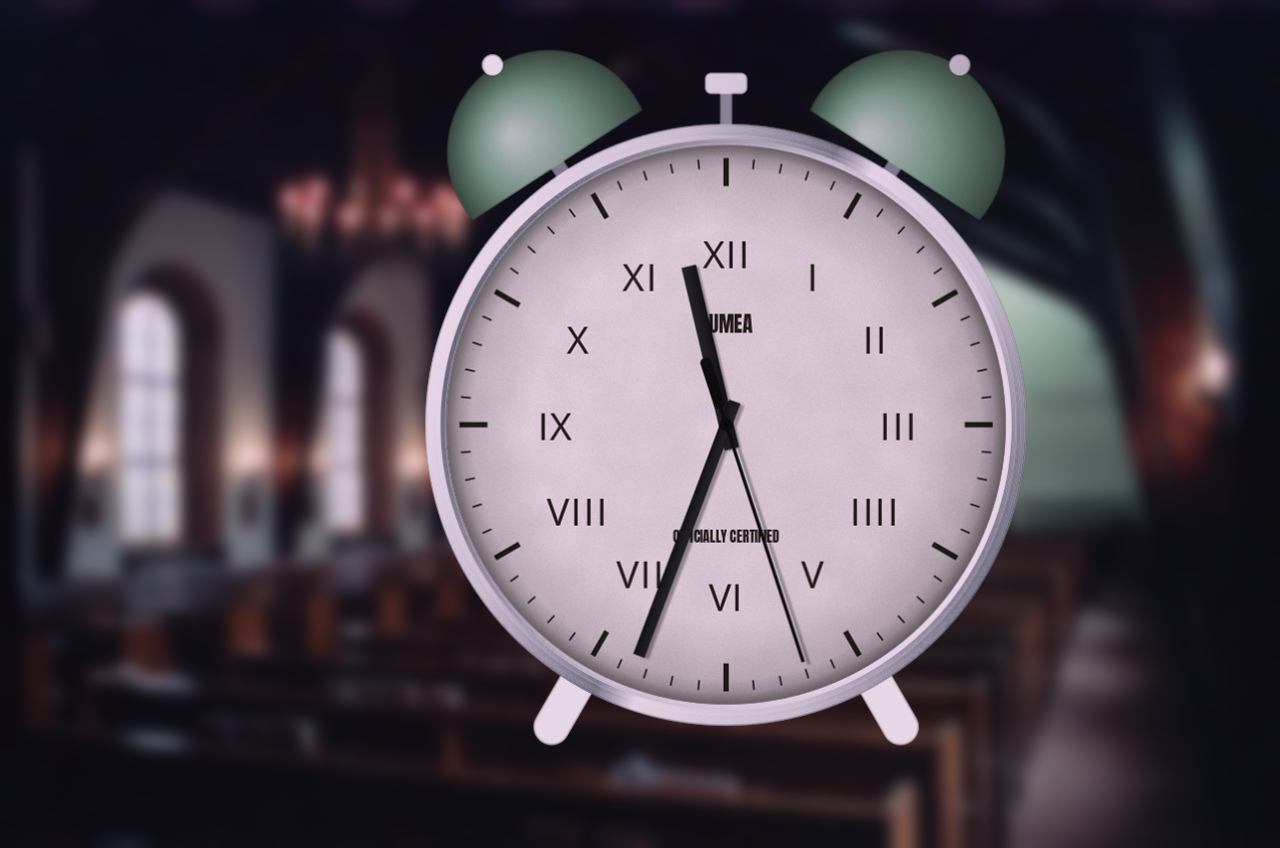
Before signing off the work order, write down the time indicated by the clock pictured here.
11:33:27
